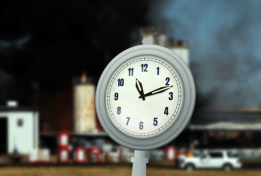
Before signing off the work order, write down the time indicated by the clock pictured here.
11:12
